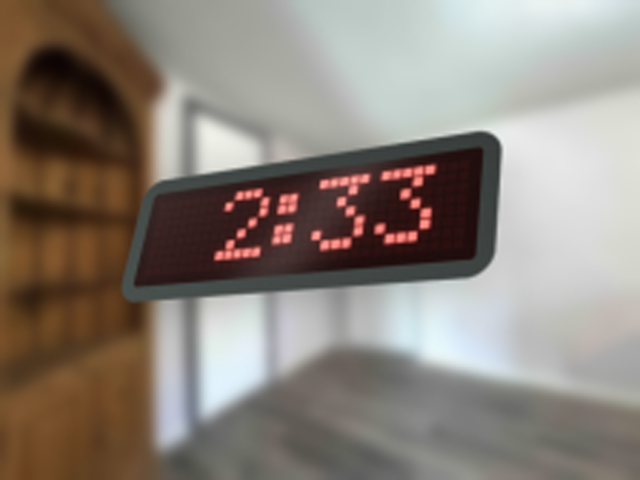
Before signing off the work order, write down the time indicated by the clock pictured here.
2:33
